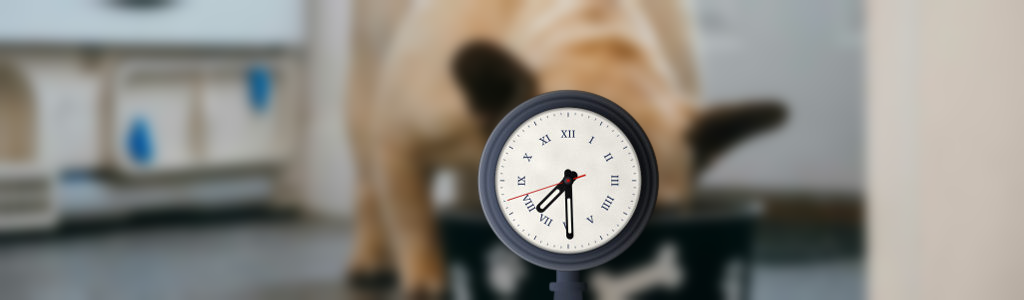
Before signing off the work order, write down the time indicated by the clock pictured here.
7:29:42
